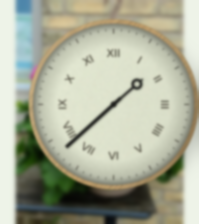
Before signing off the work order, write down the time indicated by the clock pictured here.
1:38
